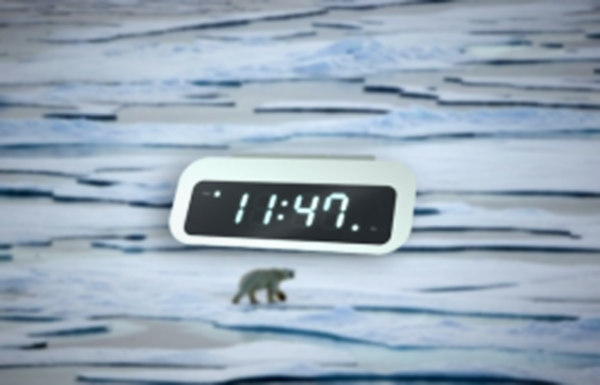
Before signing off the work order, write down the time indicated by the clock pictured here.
11:47
